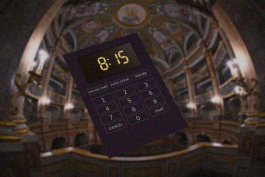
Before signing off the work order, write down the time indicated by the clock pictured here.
8:15
